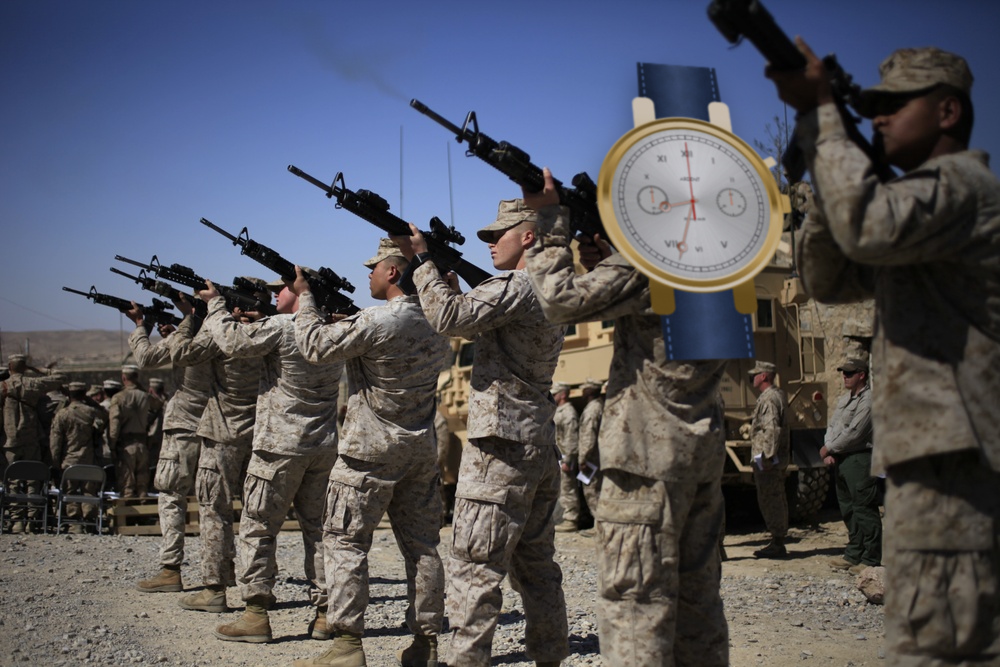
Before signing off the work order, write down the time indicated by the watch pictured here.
8:33
